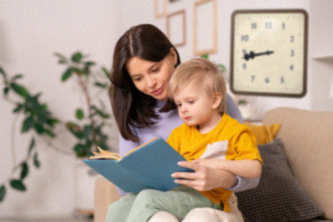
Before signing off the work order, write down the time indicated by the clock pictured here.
8:43
